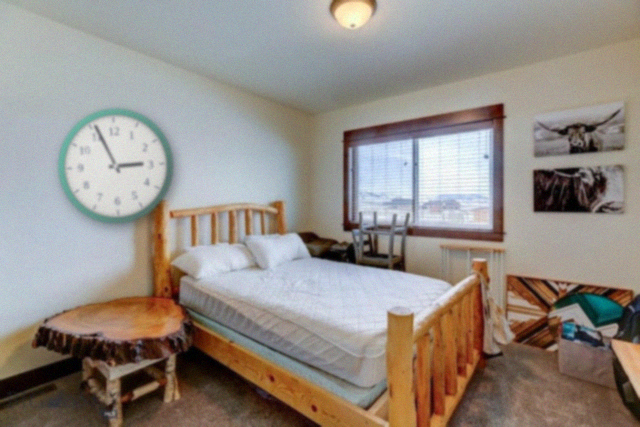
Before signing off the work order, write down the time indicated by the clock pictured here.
2:56
